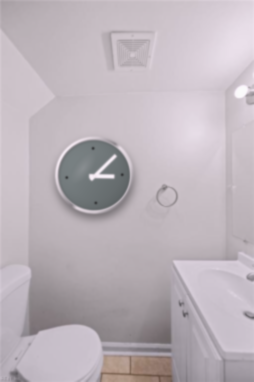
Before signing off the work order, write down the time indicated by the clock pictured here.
3:08
